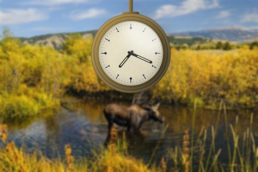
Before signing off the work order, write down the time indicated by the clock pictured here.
7:19
